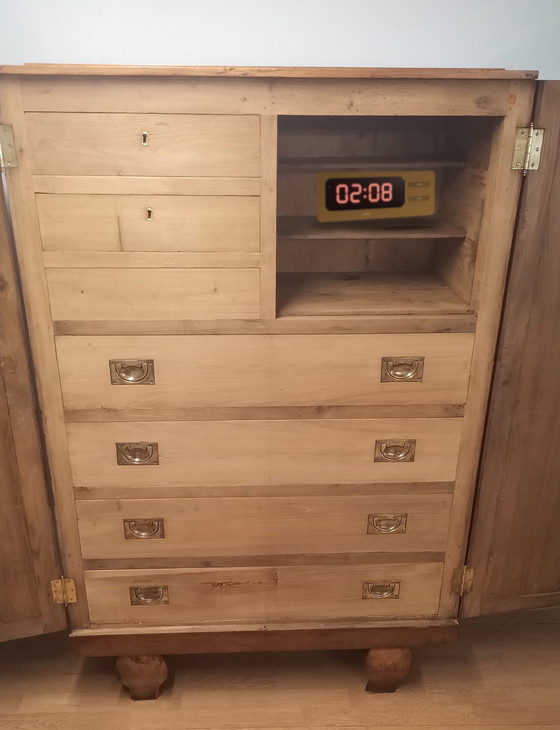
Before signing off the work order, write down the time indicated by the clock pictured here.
2:08
